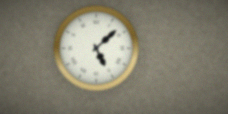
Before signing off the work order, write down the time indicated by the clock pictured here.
5:08
